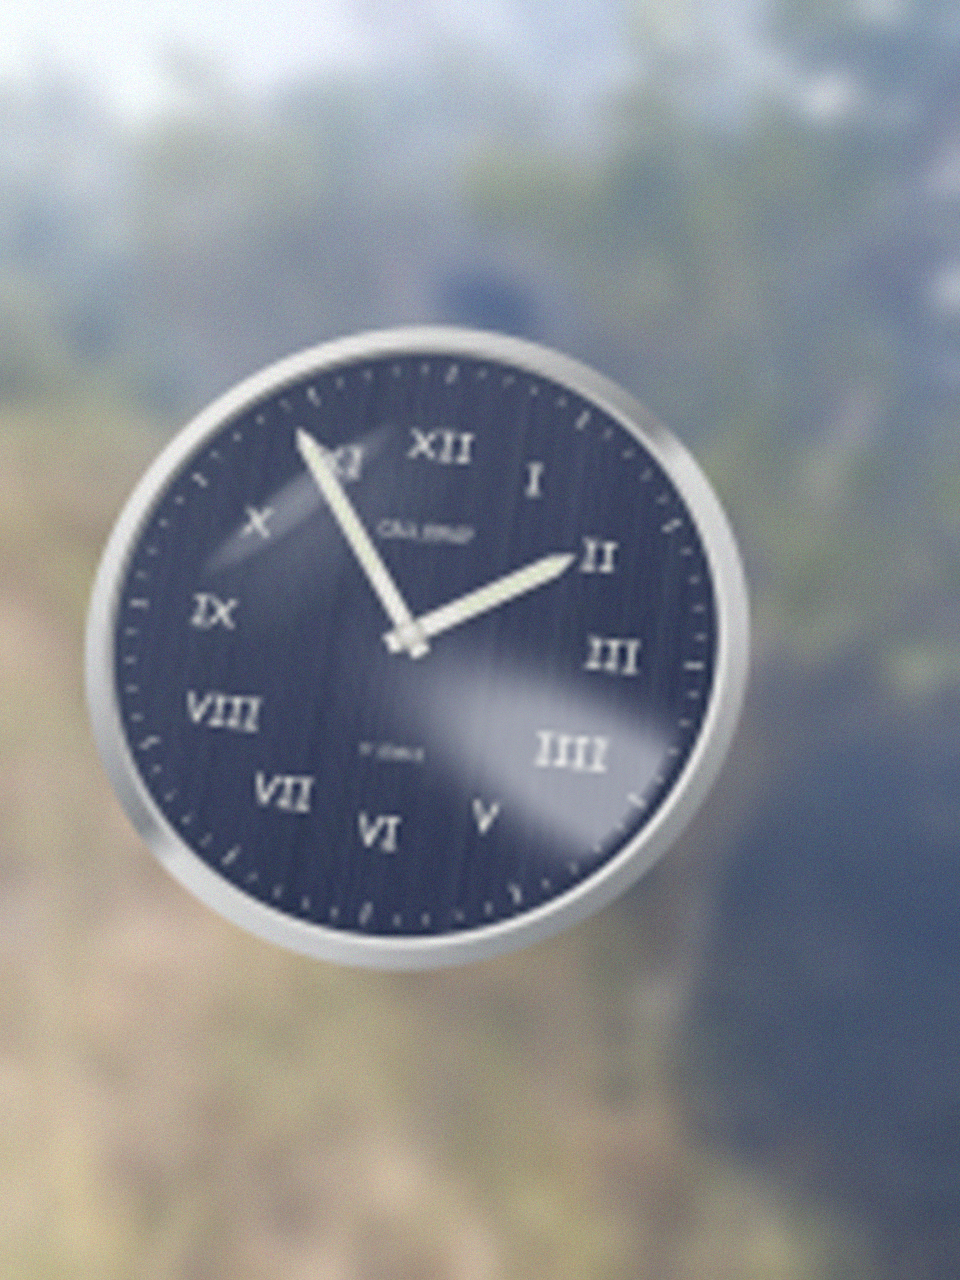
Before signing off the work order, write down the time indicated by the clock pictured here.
1:54
